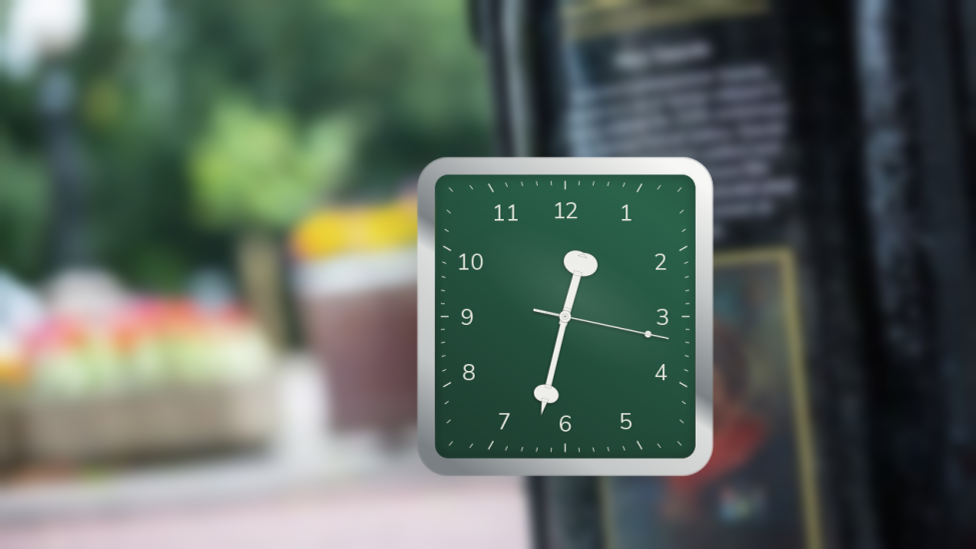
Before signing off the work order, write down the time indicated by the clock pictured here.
12:32:17
